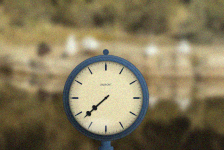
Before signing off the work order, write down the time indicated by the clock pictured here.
7:38
